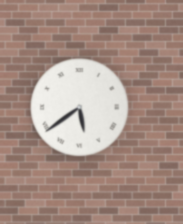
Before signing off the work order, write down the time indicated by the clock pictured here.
5:39
